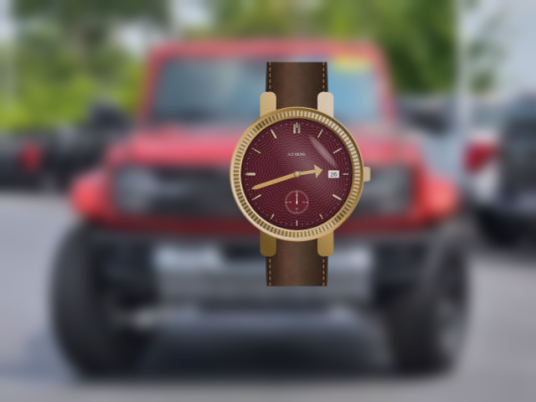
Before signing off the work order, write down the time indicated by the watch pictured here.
2:42
